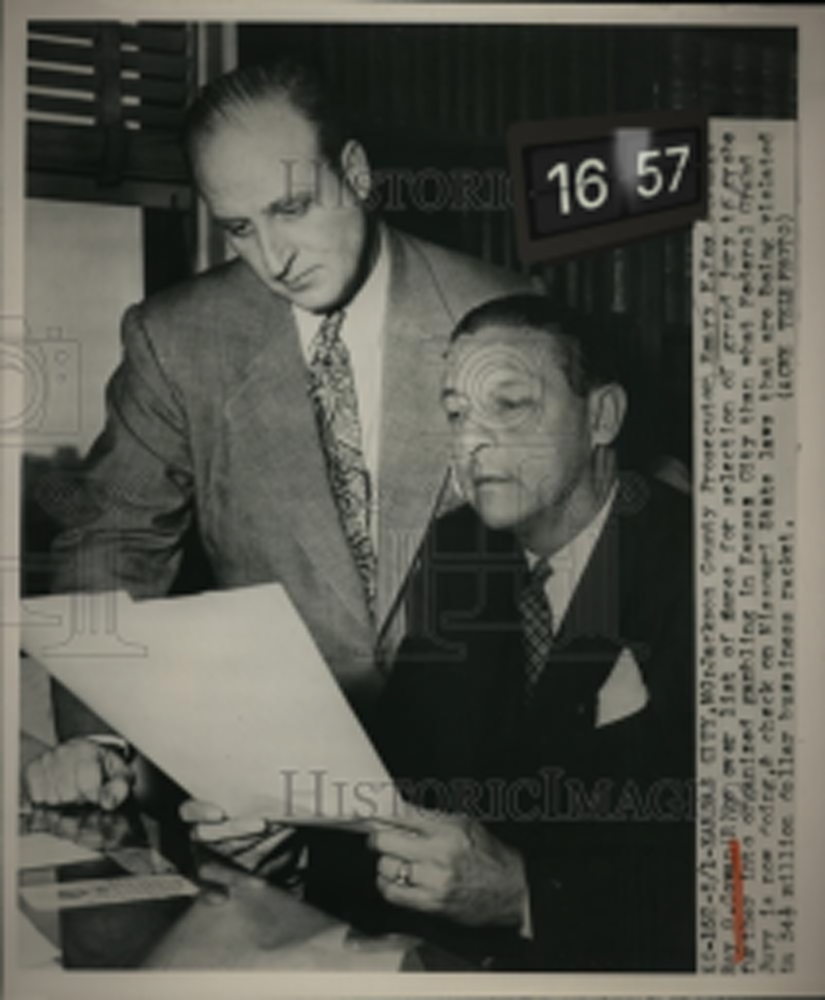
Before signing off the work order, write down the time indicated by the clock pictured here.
16:57
